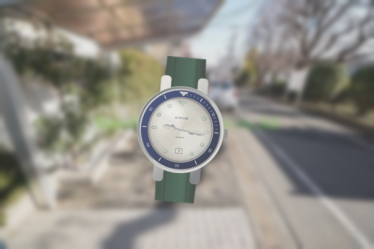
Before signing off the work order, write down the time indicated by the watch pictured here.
9:16
